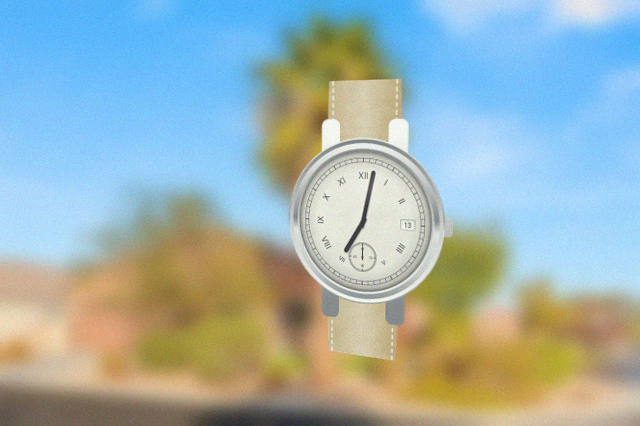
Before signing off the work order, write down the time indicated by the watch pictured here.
7:02
